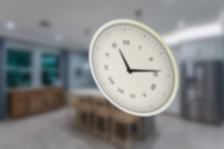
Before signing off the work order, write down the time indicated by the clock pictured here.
11:14
